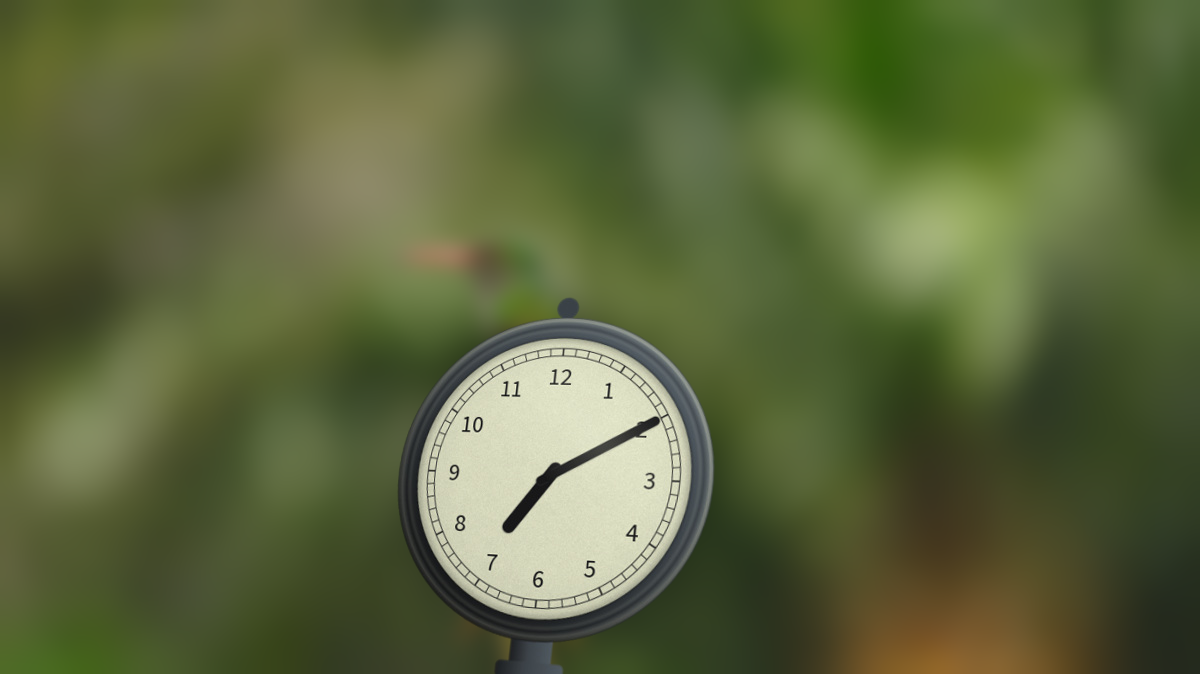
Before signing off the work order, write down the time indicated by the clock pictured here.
7:10
